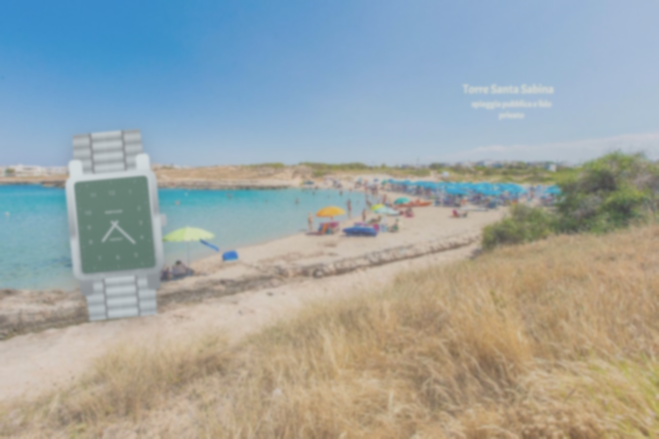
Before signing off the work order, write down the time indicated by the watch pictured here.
7:23
